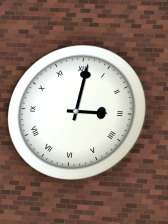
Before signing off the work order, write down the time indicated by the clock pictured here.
3:01
